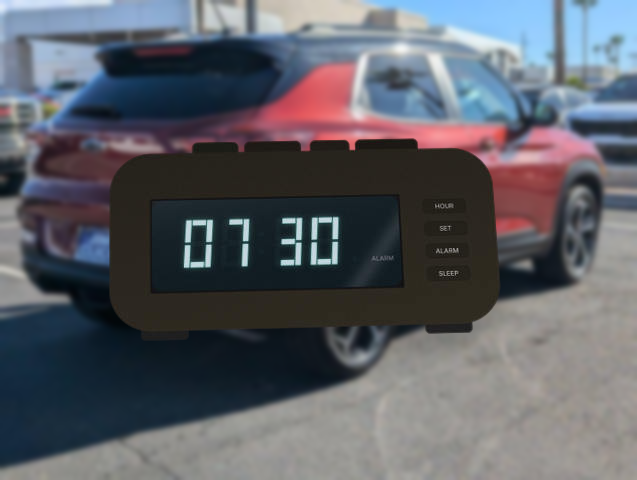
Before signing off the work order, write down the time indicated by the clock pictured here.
7:30
